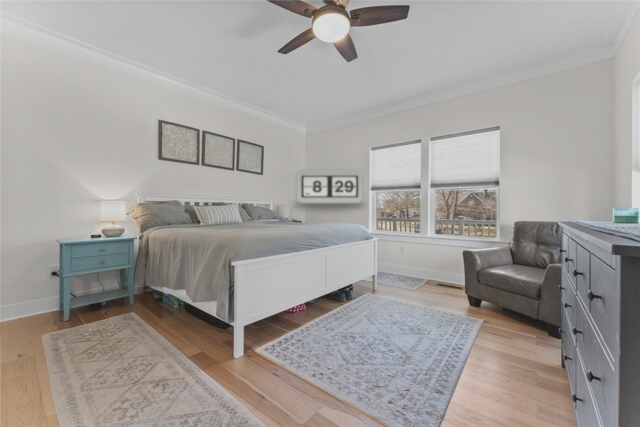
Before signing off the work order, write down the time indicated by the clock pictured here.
8:29
